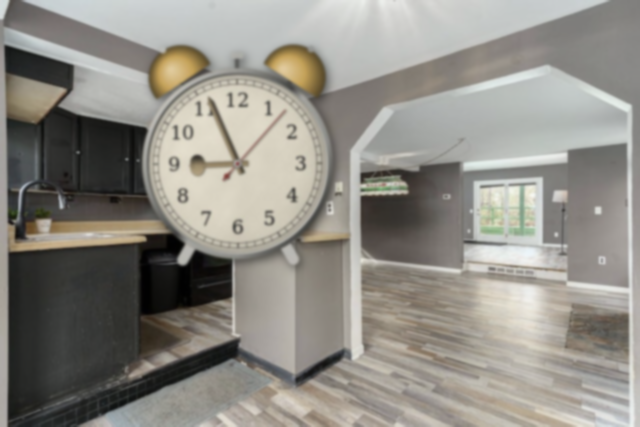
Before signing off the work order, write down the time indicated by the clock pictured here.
8:56:07
